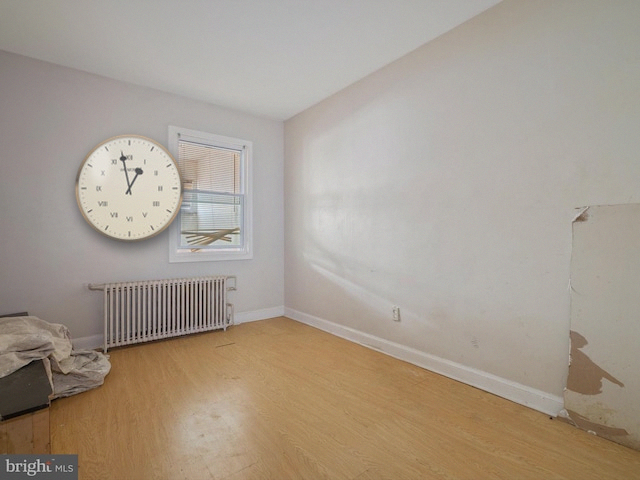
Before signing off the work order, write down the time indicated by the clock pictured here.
12:58
